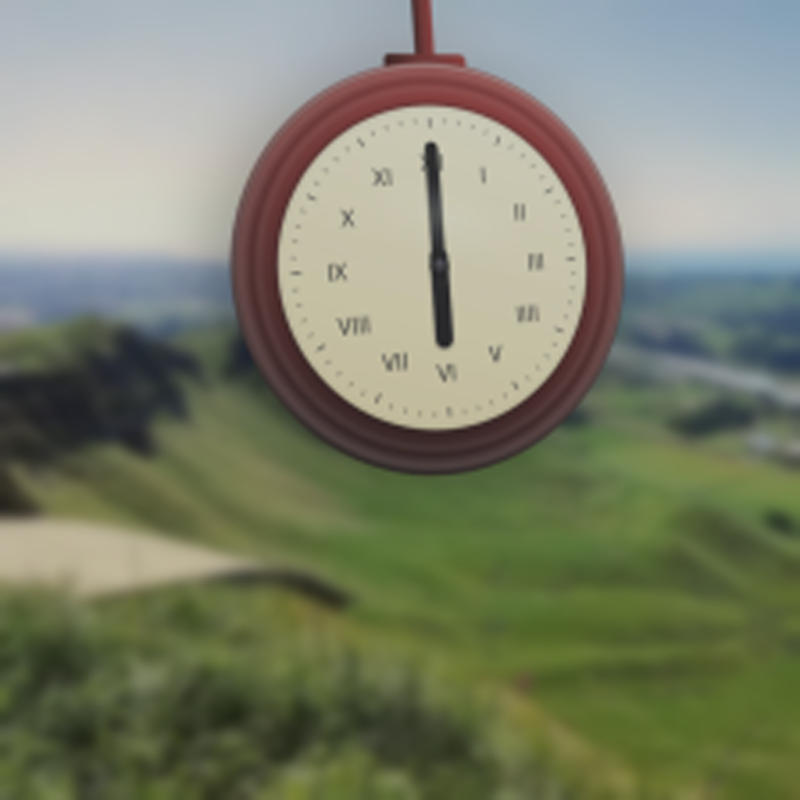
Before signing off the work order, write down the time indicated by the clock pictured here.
6:00
